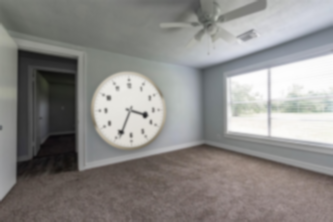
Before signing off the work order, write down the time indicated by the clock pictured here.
3:34
